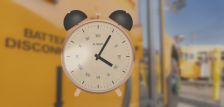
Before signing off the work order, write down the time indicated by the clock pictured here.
4:05
